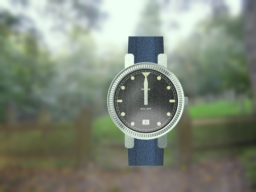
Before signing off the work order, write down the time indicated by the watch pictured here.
12:00
